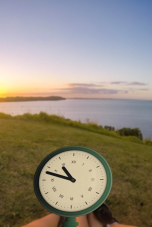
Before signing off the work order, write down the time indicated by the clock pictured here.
10:48
